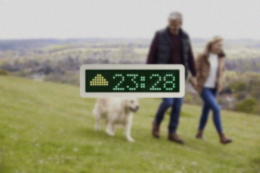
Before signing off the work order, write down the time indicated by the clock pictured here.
23:28
